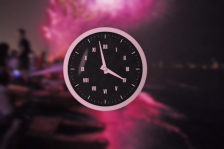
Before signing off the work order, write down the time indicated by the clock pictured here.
3:58
